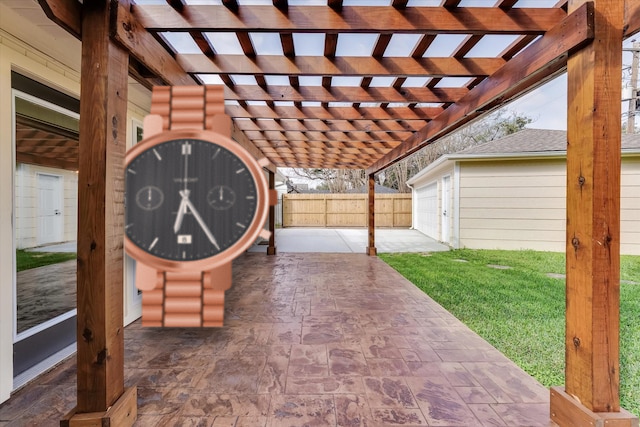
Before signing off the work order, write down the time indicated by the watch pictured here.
6:25
